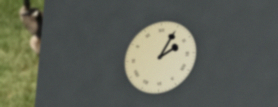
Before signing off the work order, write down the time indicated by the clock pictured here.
2:05
